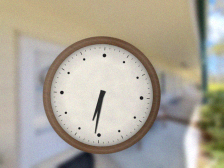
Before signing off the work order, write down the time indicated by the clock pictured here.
6:31
